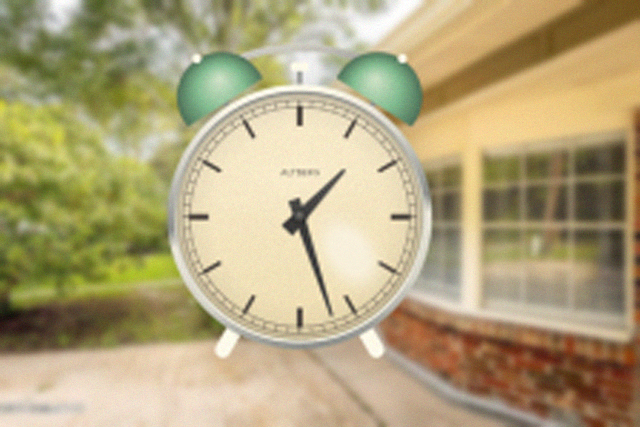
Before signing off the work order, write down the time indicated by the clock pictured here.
1:27
